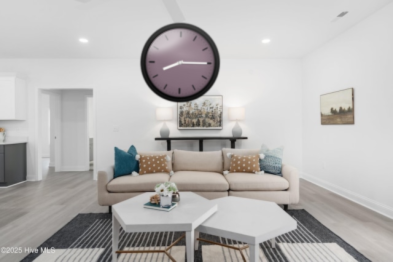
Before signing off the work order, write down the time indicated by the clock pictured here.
8:15
